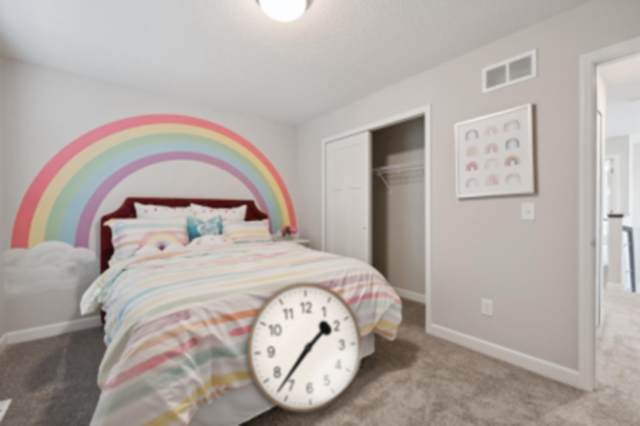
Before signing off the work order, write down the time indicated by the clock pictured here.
1:37
